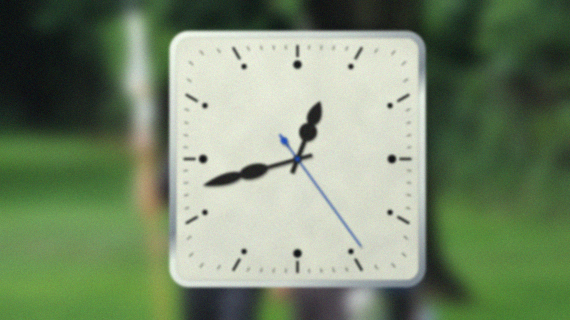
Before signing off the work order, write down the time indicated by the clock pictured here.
12:42:24
